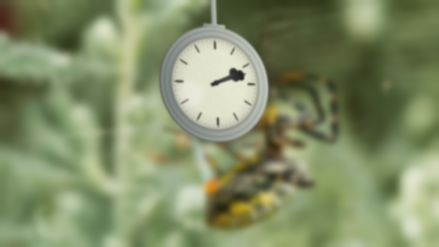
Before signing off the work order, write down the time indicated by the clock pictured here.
2:12
